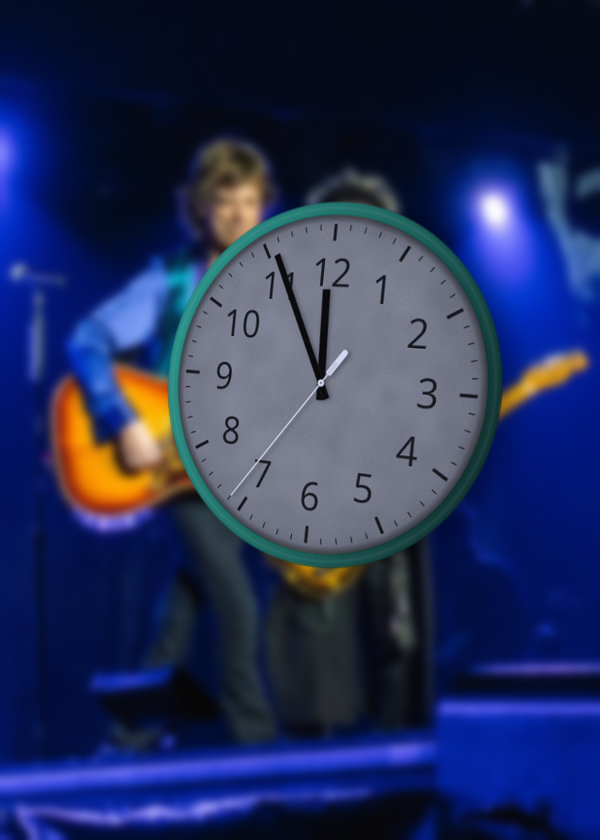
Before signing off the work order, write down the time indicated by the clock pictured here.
11:55:36
